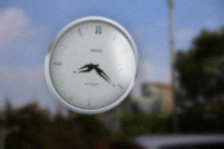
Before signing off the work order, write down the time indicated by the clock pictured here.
8:21
